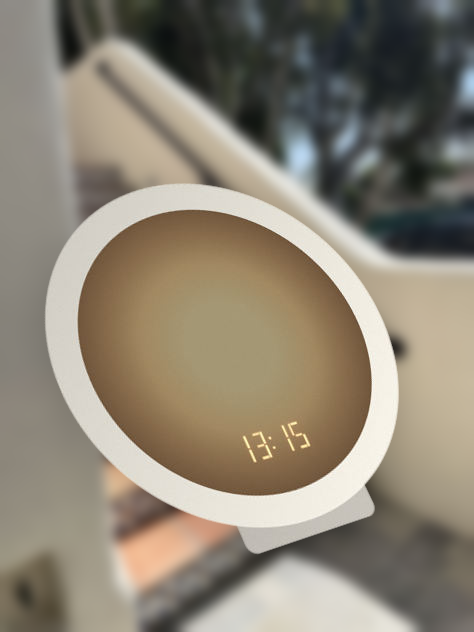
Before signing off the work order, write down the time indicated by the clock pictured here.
13:15
